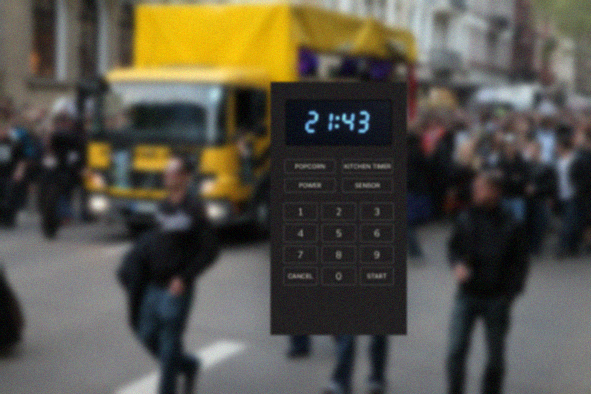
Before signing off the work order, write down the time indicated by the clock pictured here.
21:43
